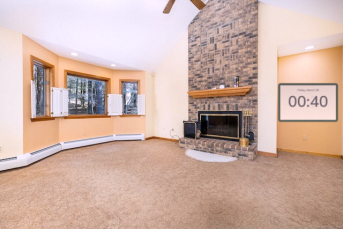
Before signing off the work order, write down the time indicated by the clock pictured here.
0:40
